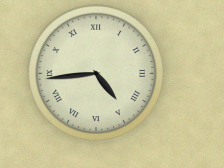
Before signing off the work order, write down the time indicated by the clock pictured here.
4:44
